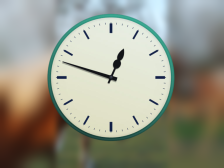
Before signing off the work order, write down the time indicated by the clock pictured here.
12:48
